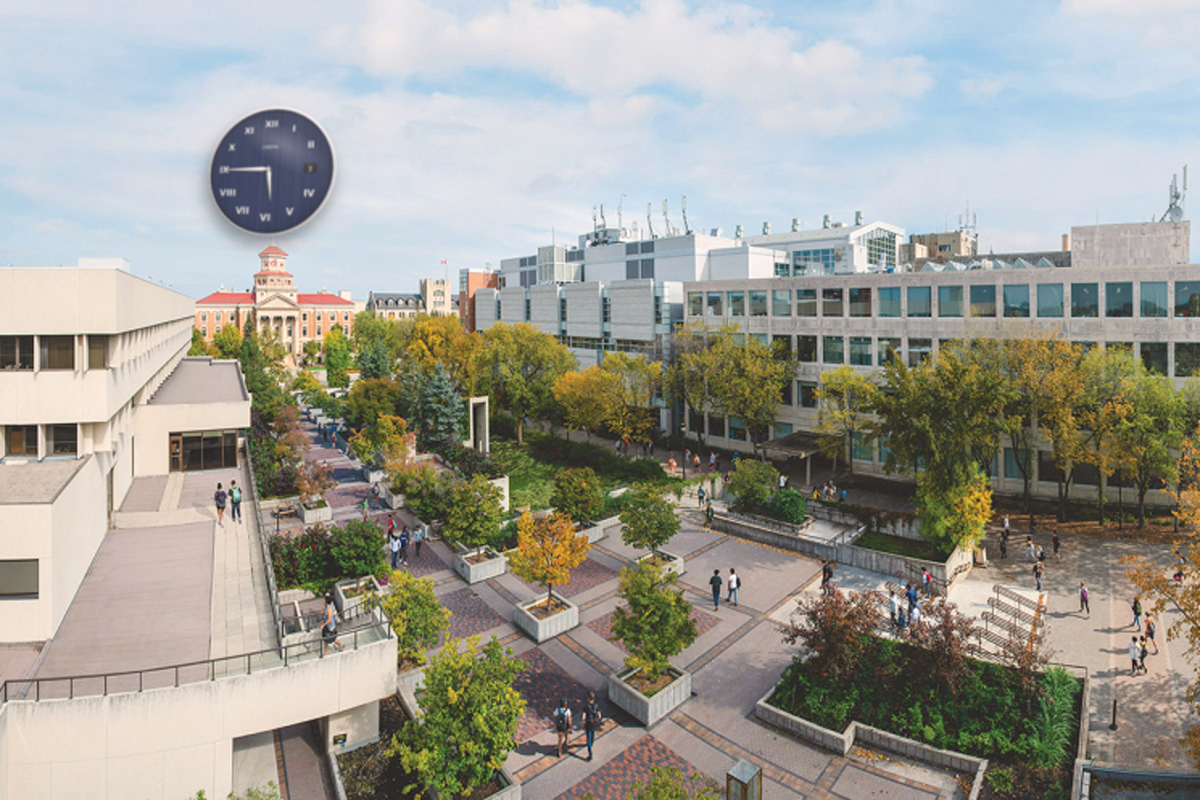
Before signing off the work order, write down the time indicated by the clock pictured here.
5:45
